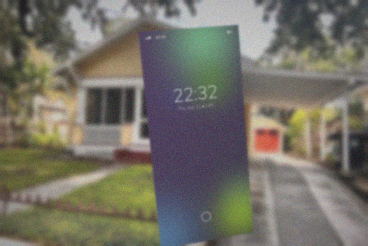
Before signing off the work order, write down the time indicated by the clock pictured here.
22:32
